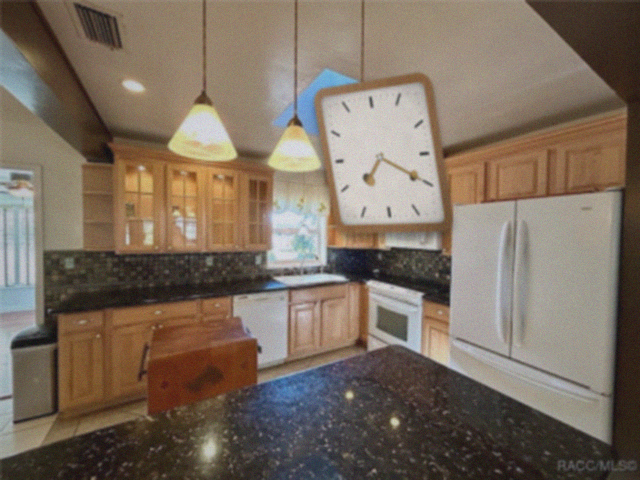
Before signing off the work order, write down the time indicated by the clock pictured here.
7:20
